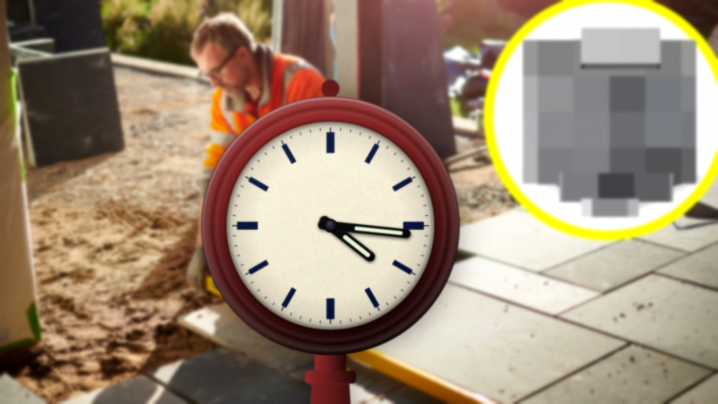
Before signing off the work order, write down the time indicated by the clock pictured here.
4:16
